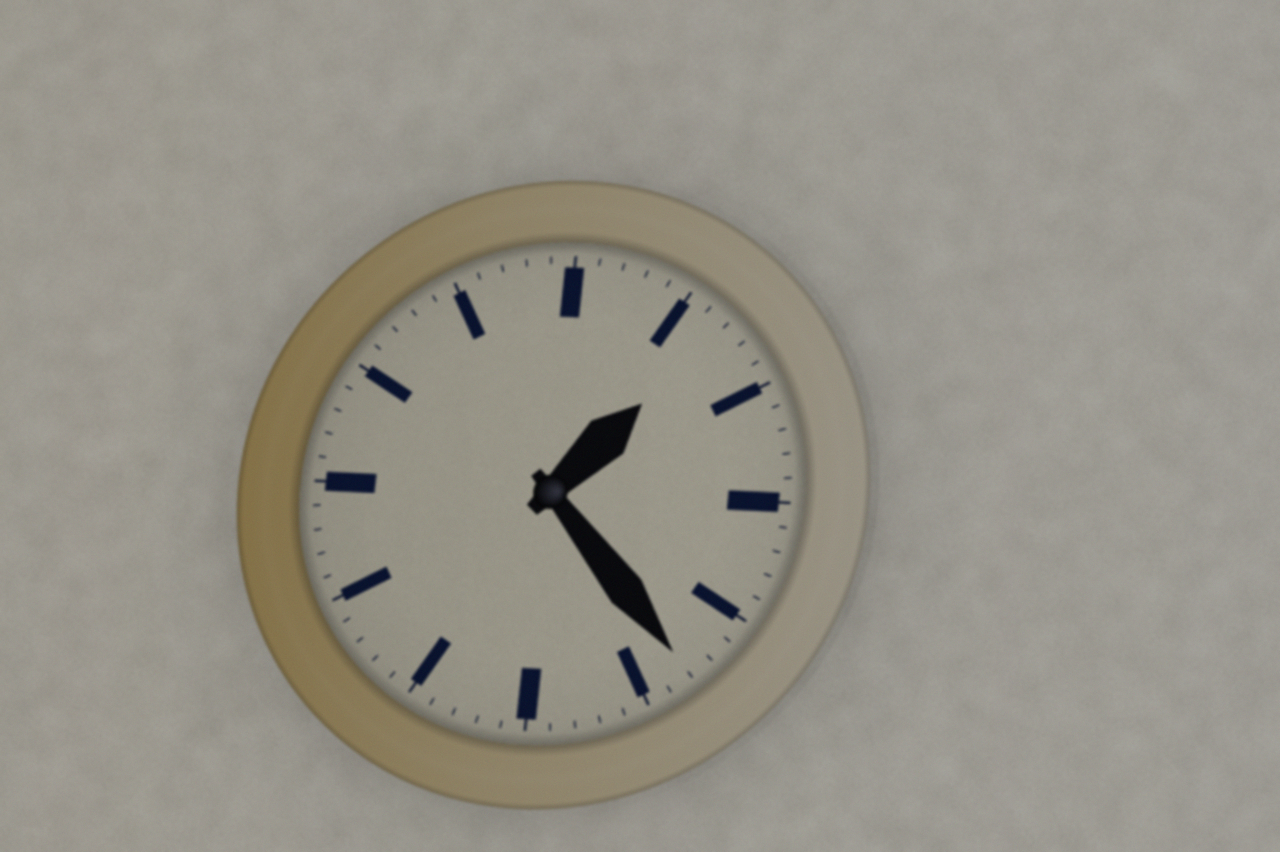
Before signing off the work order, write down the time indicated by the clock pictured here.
1:23
